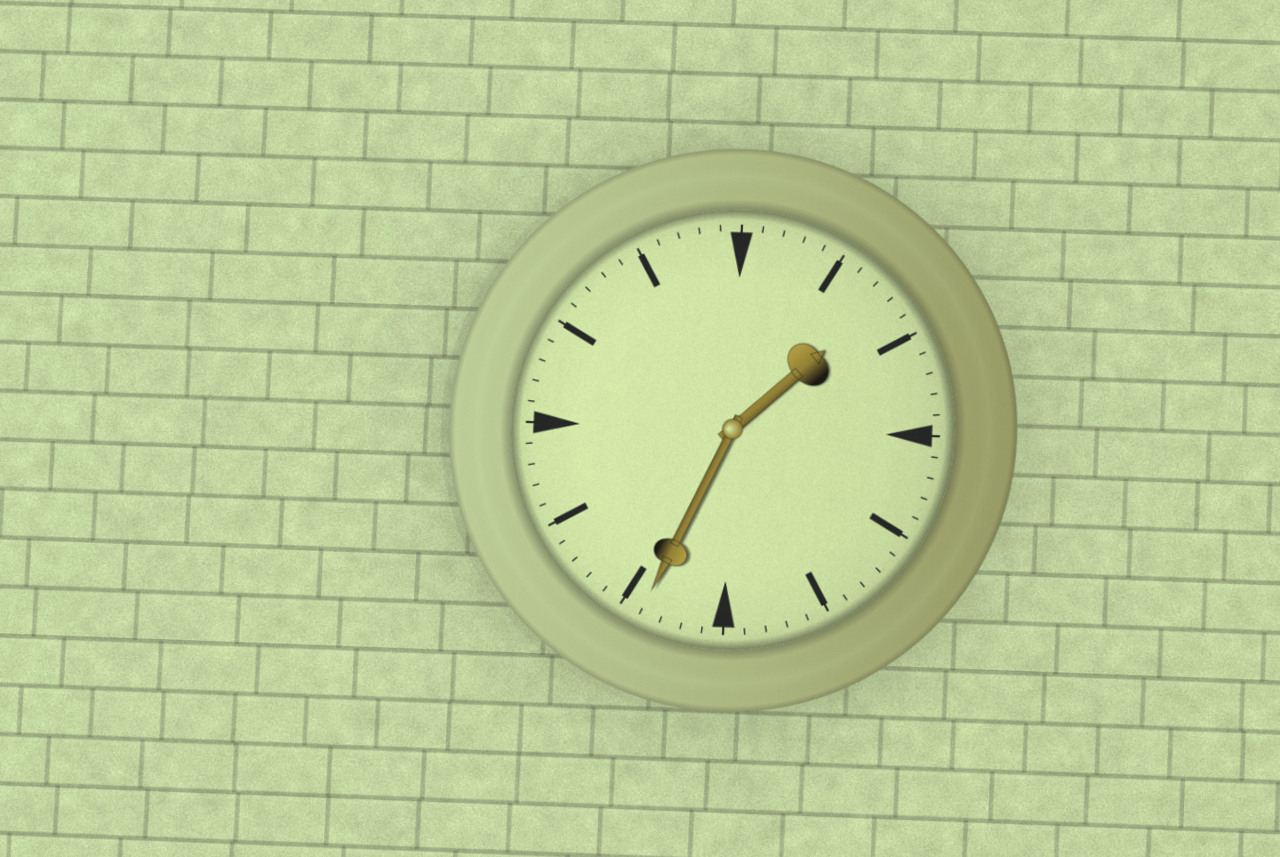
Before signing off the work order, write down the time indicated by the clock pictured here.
1:34
